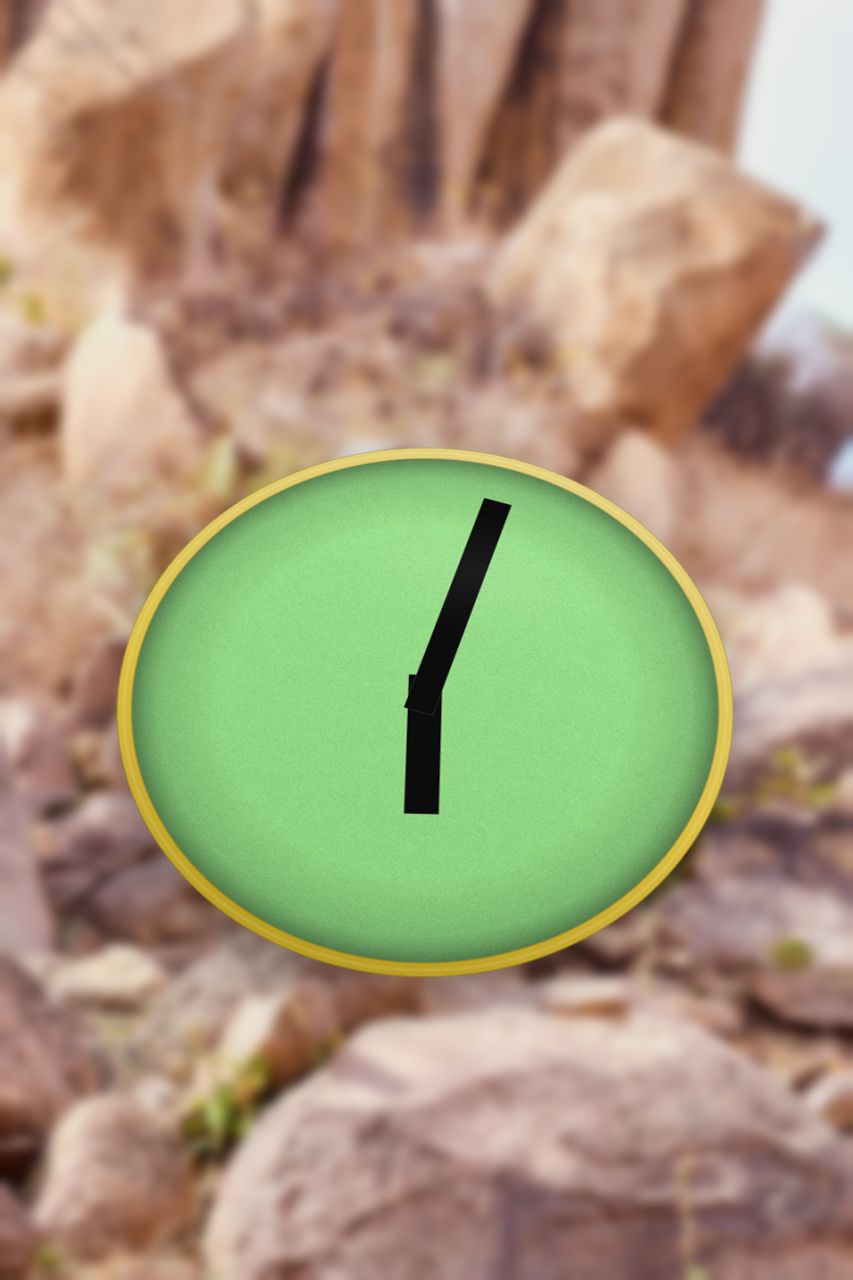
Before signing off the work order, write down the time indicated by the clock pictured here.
6:03
